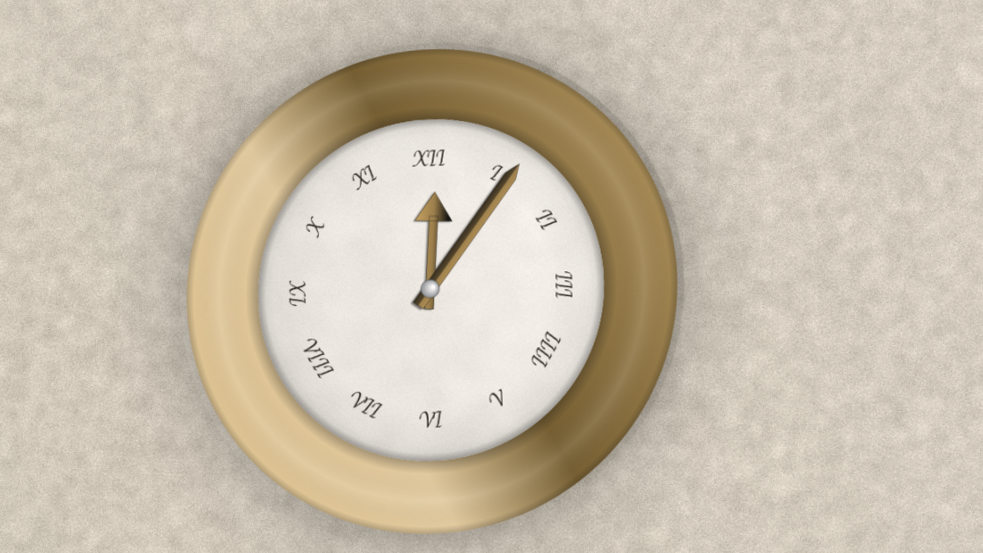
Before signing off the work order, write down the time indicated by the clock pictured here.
12:06
